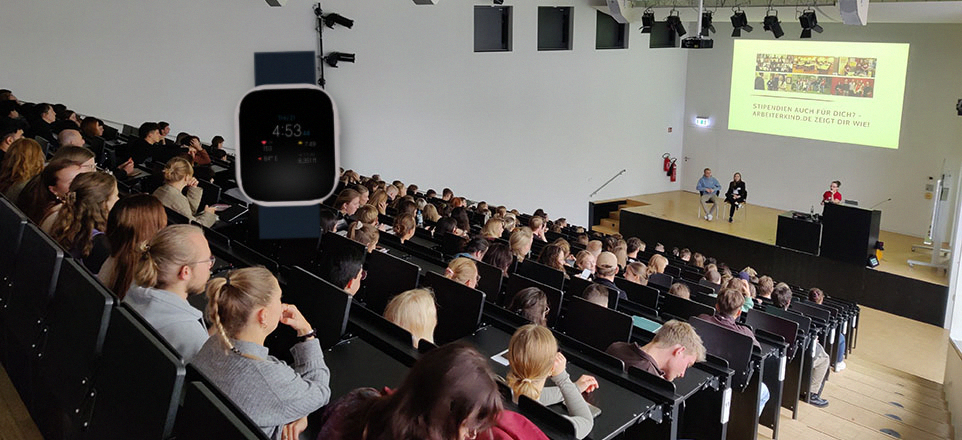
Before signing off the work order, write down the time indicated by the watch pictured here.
4:53
